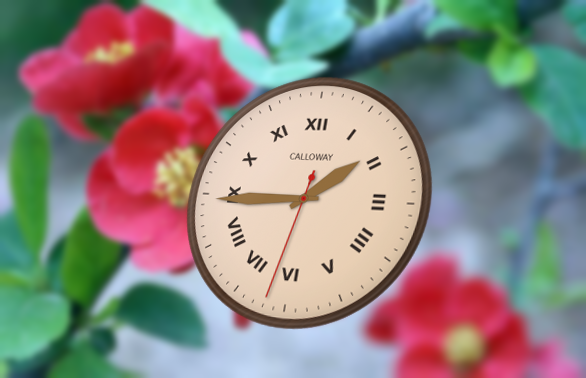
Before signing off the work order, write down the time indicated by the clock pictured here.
1:44:32
